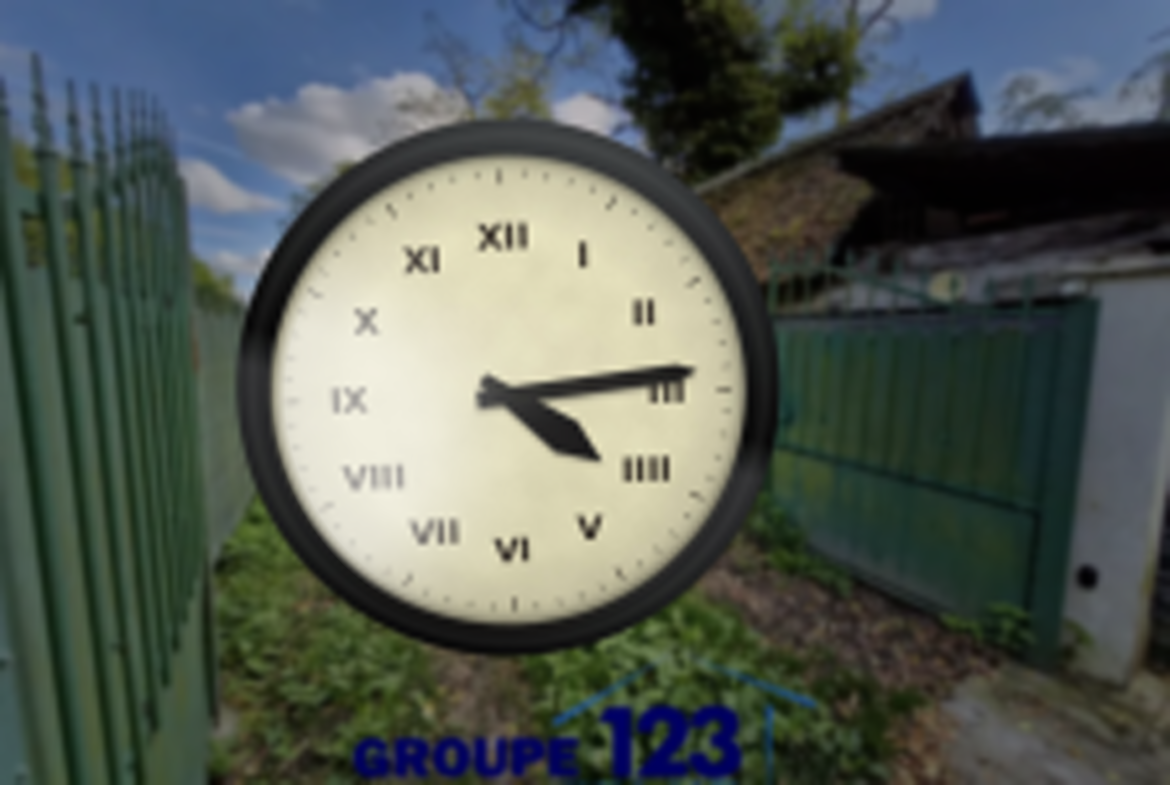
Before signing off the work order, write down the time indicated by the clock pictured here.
4:14
